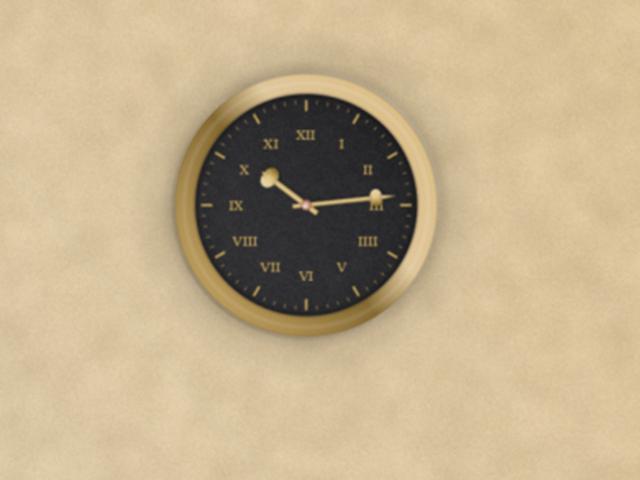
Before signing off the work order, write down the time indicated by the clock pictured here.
10:14
